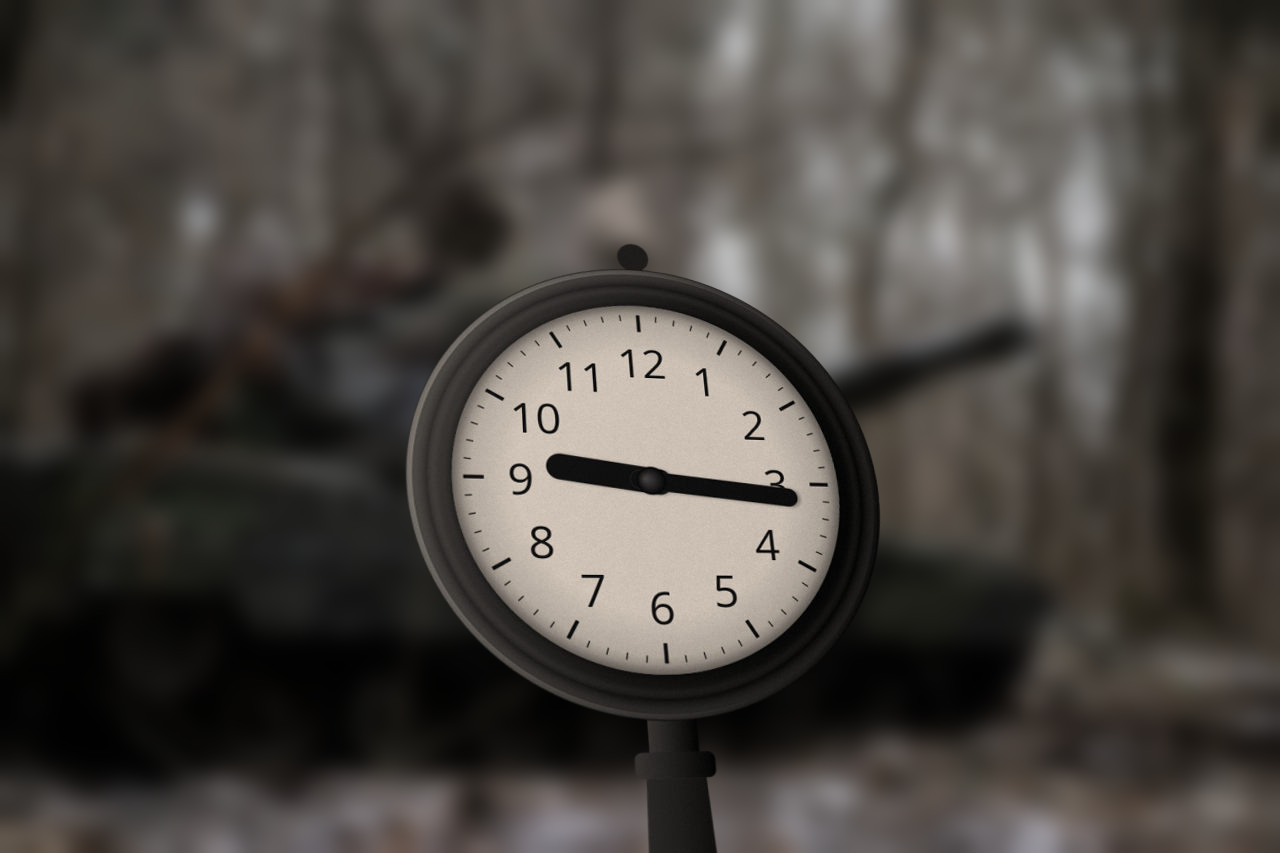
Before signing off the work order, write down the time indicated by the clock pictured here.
9:16
